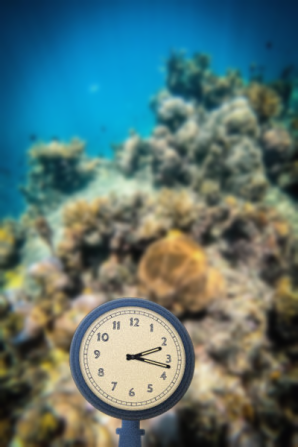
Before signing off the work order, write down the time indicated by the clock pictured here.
2:17
